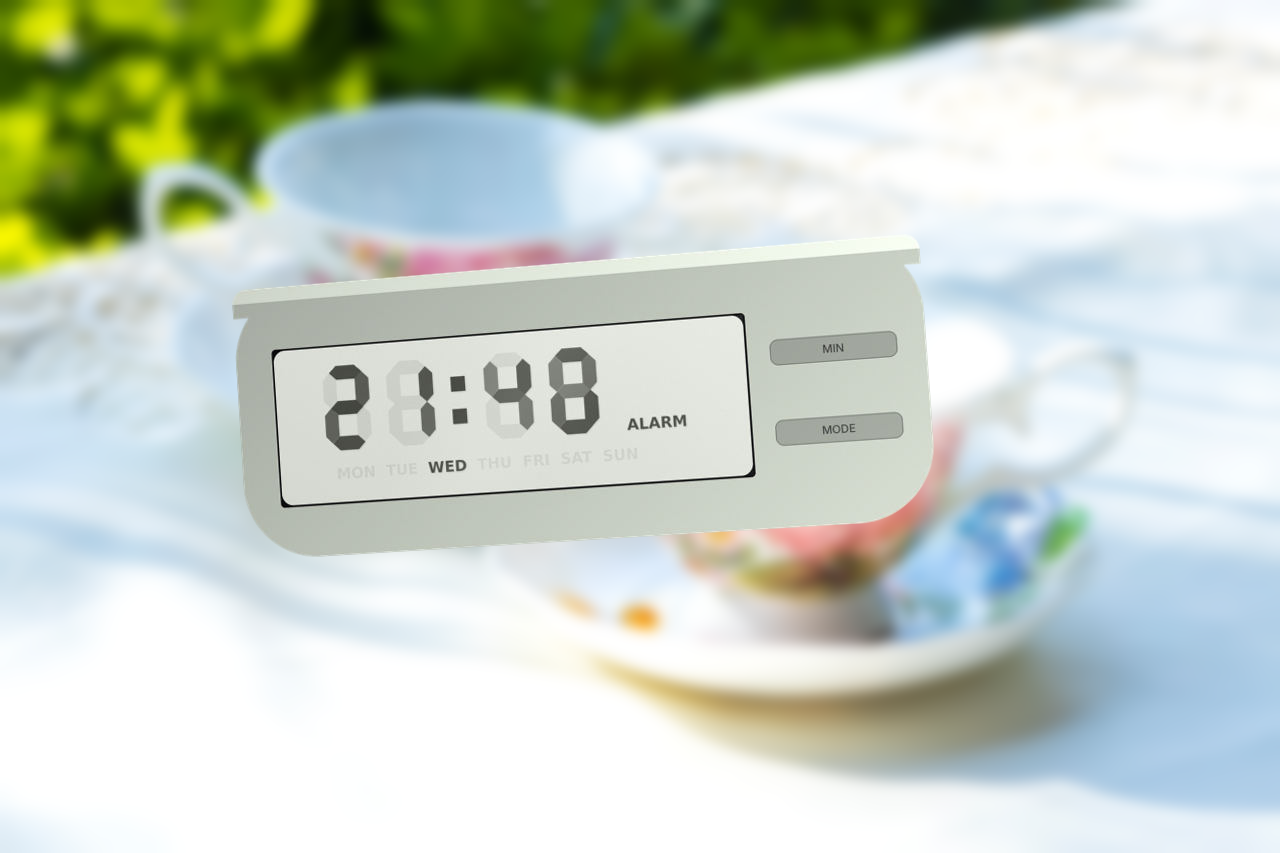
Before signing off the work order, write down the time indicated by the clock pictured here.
21:48
